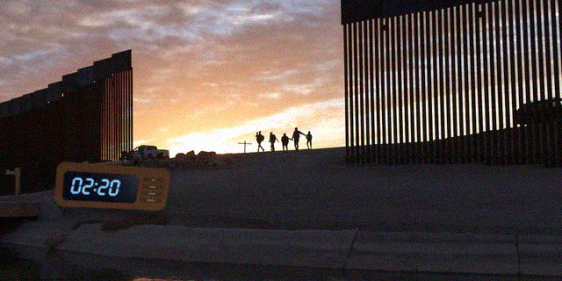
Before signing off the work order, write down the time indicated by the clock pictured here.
2:20
